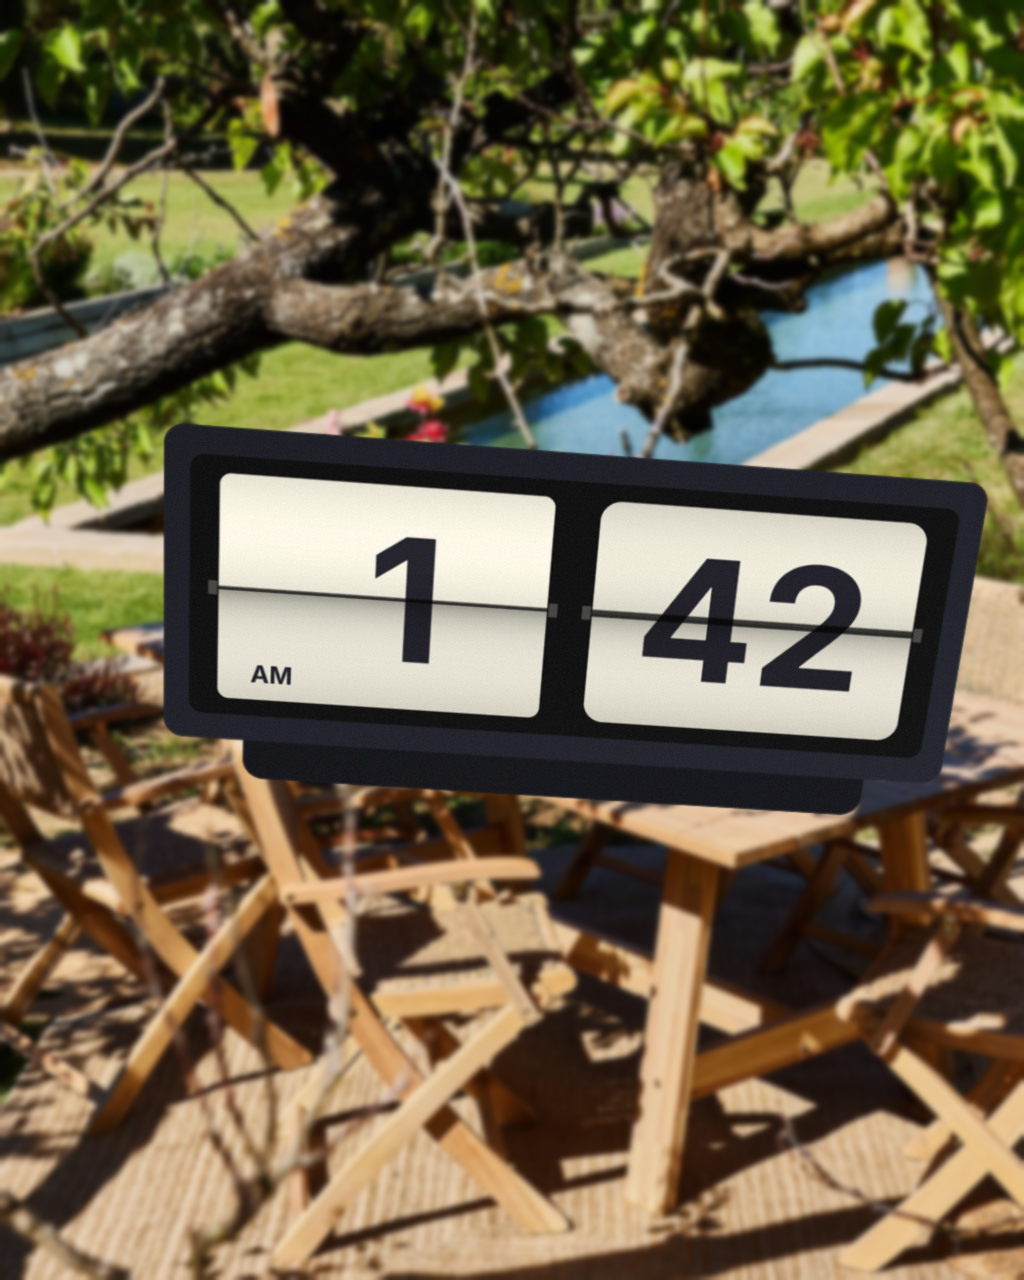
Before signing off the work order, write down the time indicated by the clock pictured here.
1:42
